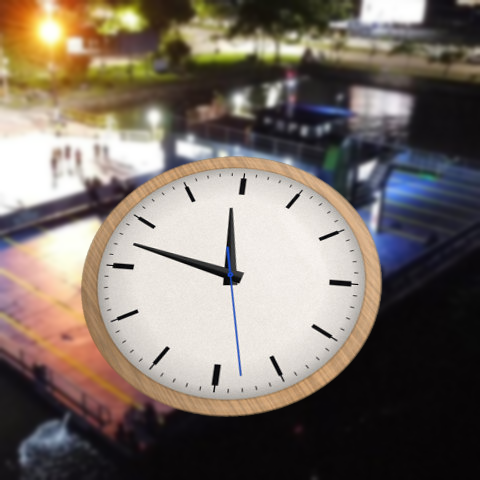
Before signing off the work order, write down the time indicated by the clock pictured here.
11:47:28
